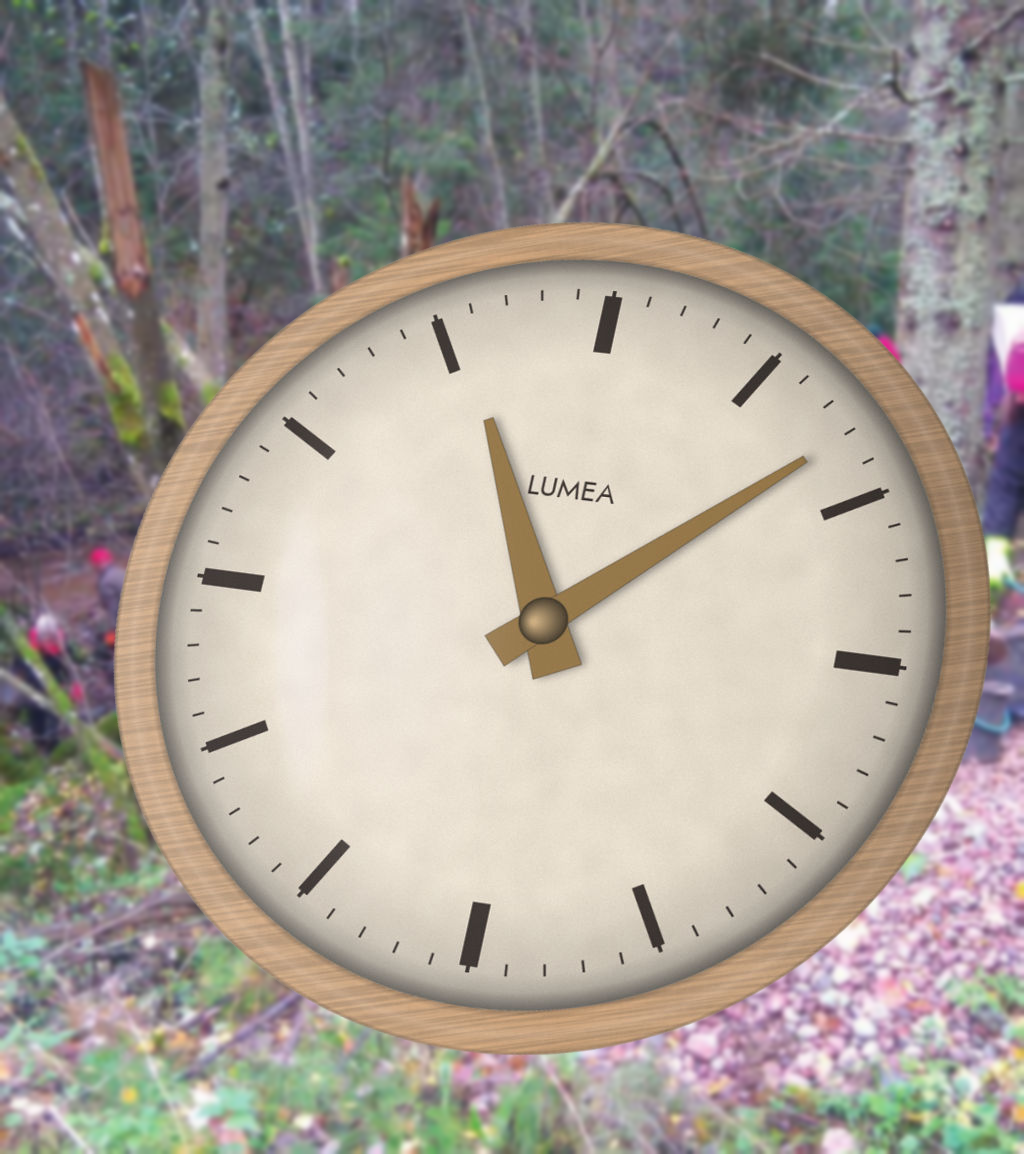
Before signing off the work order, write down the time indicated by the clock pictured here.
11:08
